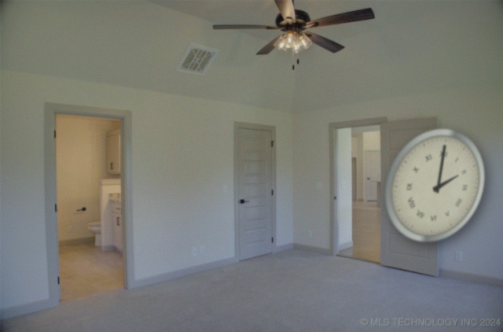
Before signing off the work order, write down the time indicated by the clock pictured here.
2:00
